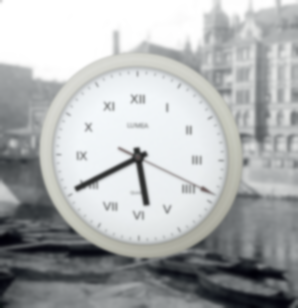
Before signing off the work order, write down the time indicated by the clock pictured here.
5:40:19
